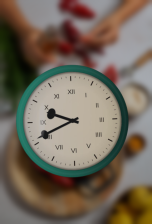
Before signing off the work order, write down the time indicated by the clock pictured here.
9:41
